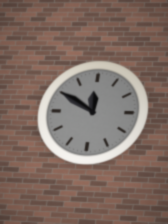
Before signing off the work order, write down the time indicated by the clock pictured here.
11:50
